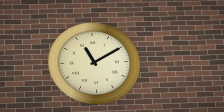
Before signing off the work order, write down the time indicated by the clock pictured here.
11:10
